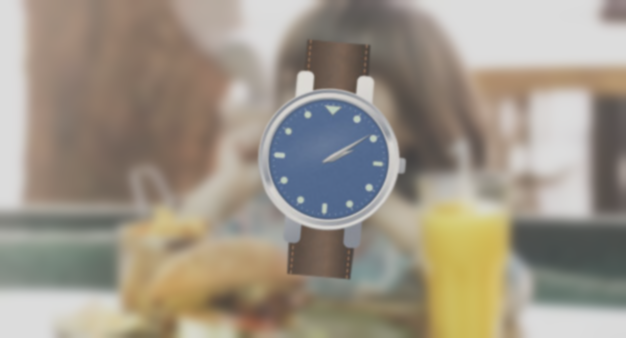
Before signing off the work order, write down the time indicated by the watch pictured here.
2:09
